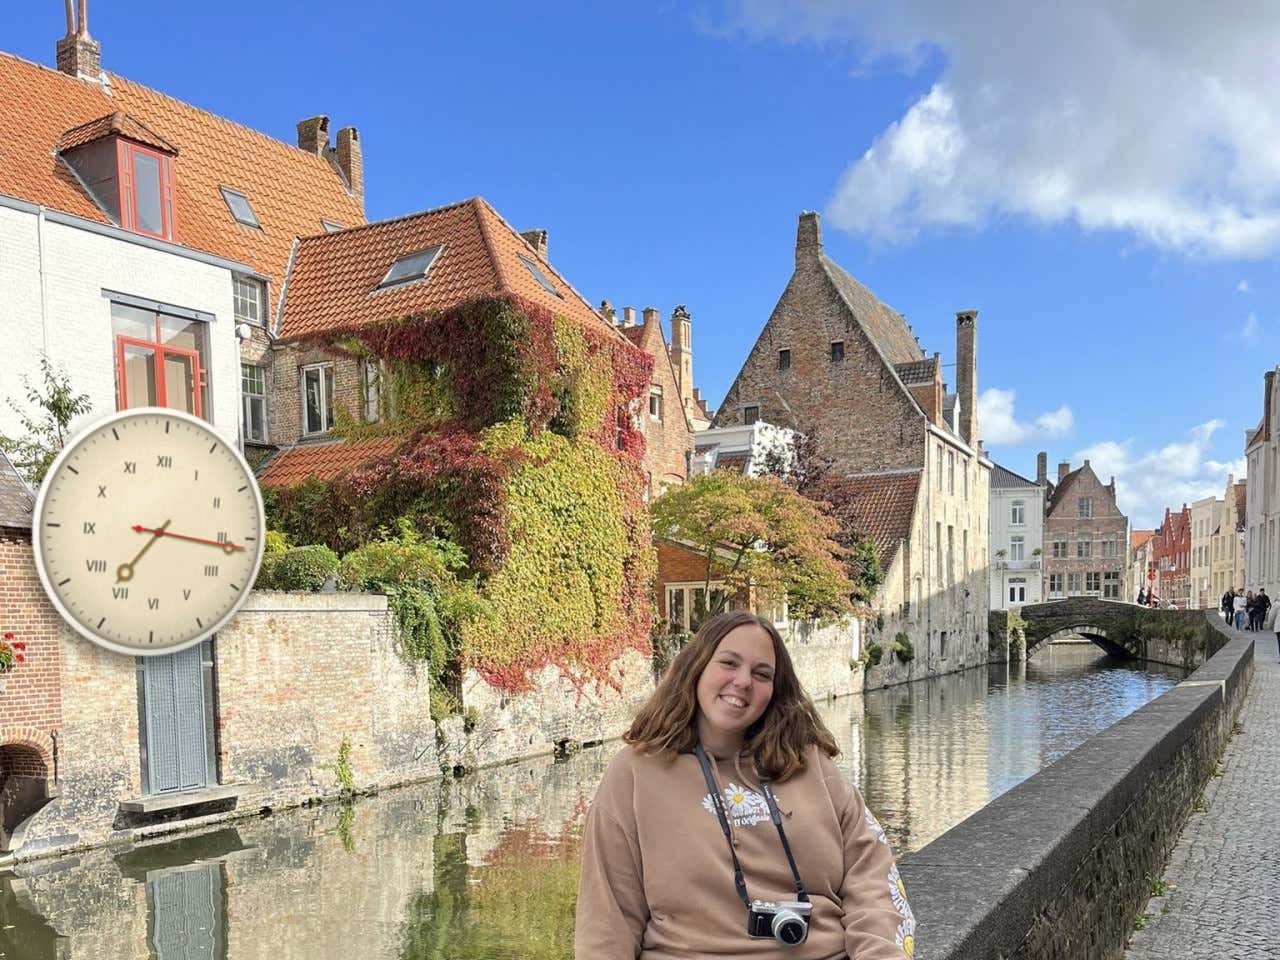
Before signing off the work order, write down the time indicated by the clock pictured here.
7:16:16
